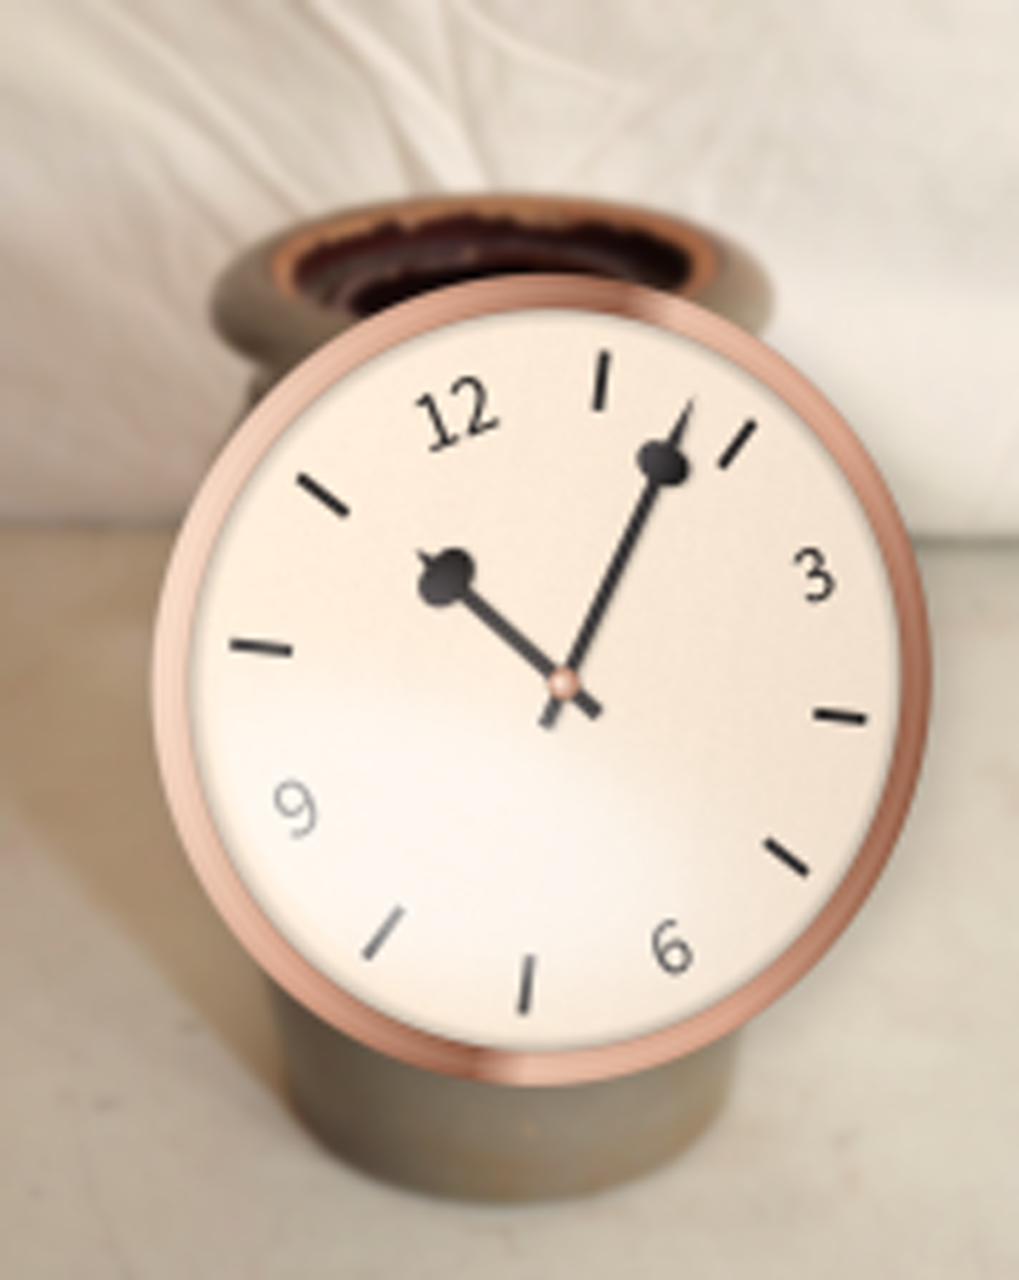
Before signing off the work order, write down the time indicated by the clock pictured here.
11:08
